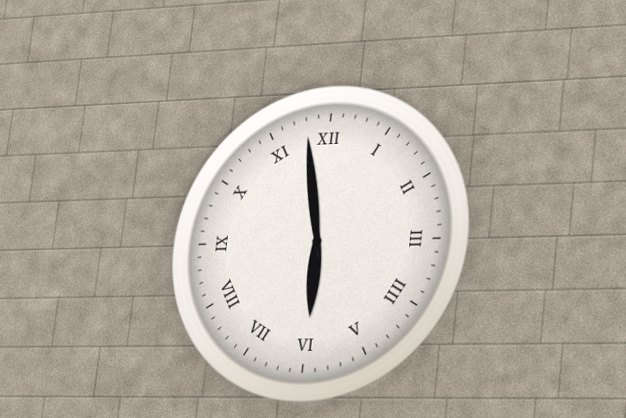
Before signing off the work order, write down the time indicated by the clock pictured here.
5:58
